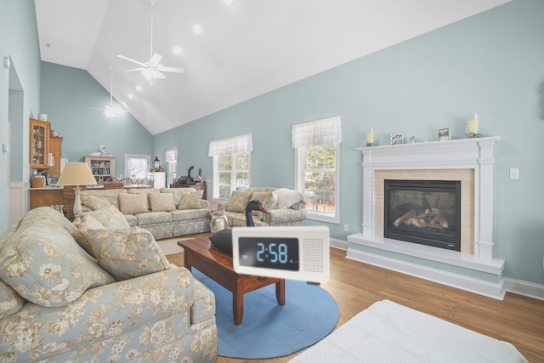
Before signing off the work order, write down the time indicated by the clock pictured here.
2:58
